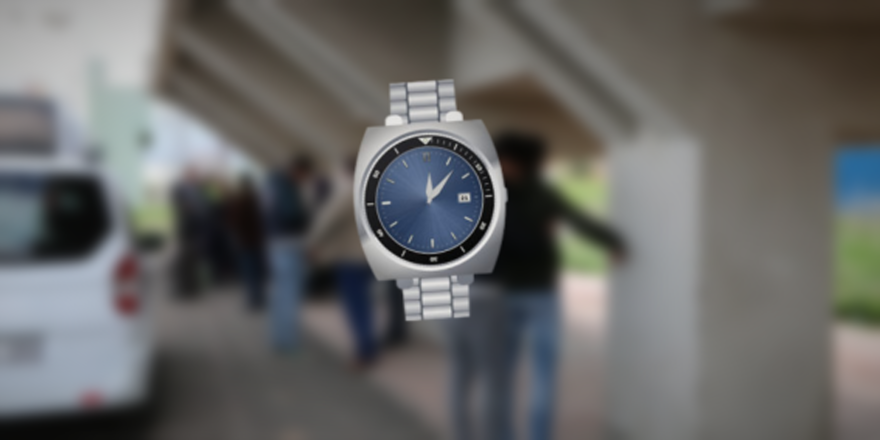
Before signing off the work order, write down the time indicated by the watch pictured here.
12:07
